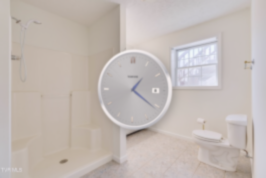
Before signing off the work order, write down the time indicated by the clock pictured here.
1:21
